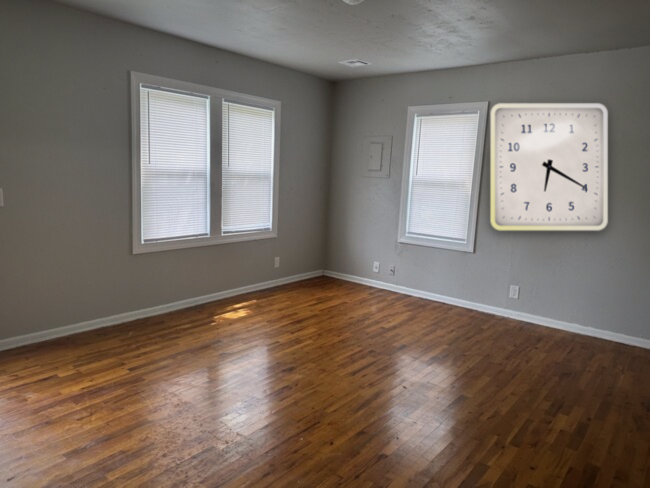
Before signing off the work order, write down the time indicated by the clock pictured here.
6:20
